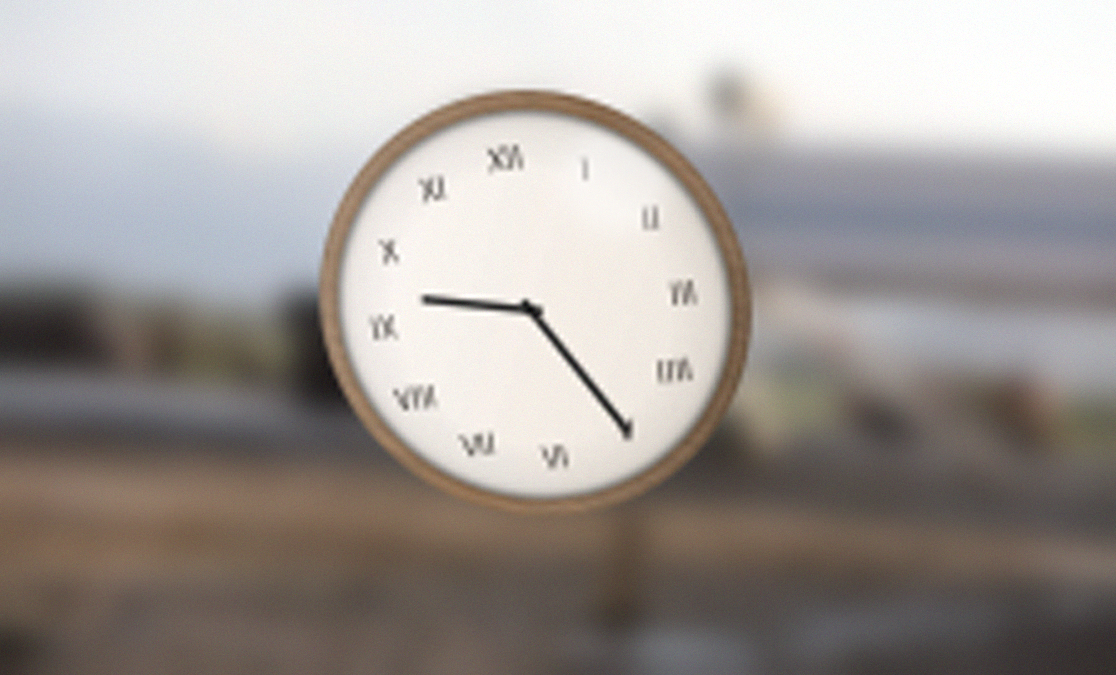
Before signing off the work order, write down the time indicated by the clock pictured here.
9:25
